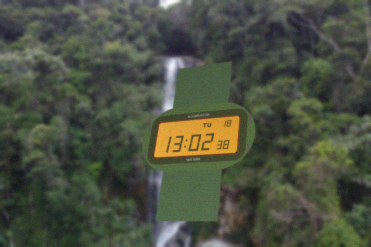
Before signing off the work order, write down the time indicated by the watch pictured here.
13:02
